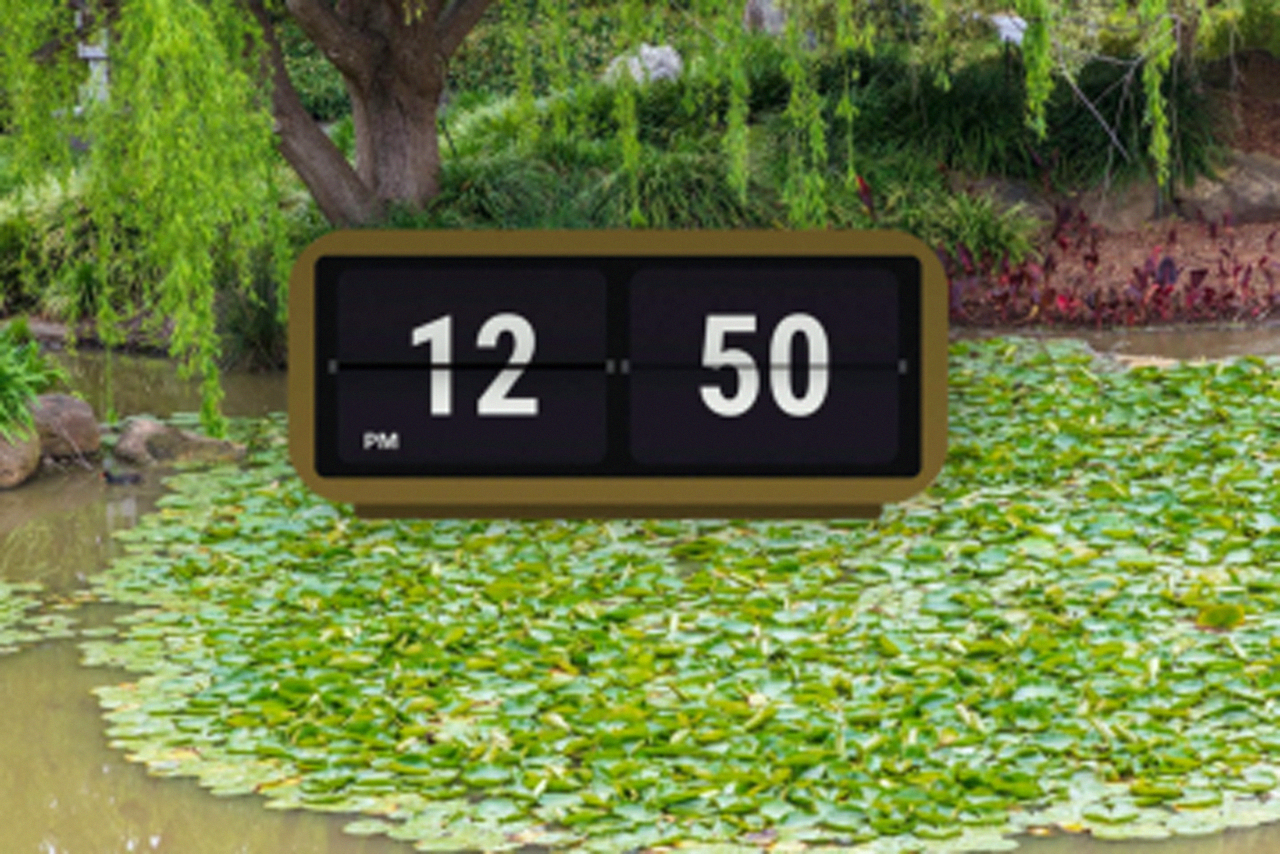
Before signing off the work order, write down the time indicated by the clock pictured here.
12:50
